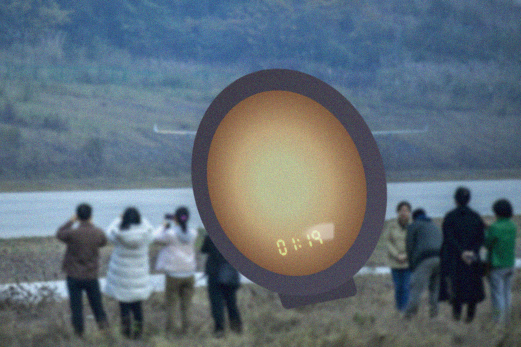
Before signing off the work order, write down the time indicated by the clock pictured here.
1:19
